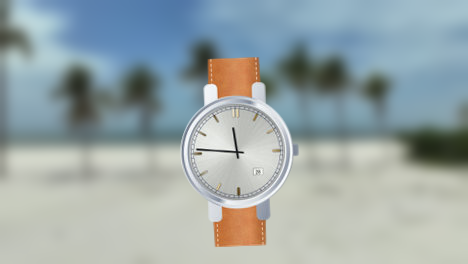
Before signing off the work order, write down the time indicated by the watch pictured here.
11:46
